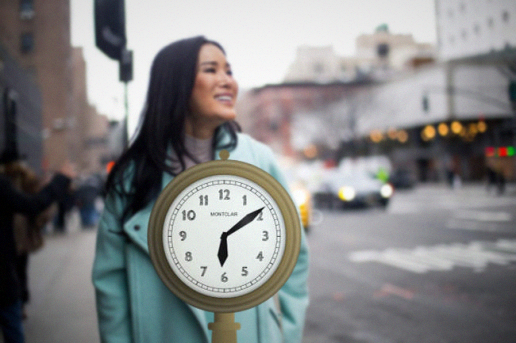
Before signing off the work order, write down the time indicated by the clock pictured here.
6:09
